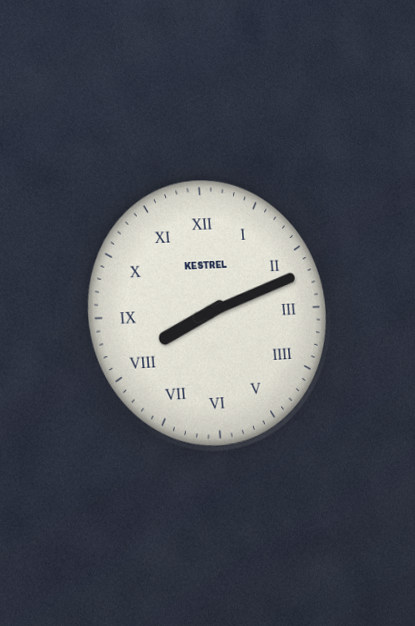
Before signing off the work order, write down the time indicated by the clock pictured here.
8:12
